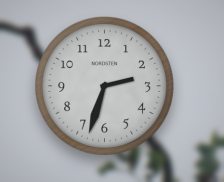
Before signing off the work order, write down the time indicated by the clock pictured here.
2:33
